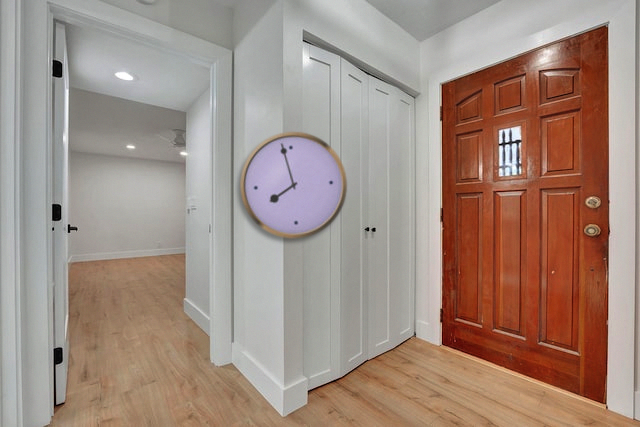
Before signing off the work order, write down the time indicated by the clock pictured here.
7:58
